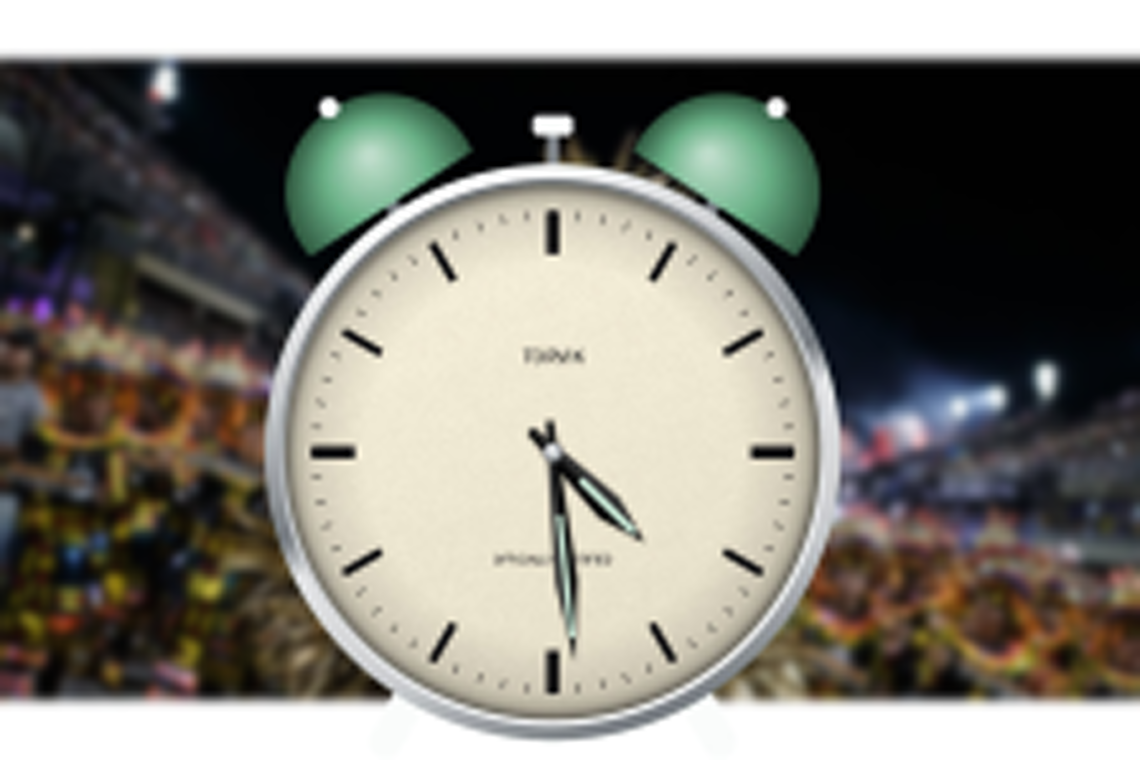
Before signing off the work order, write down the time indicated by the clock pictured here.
4:29
